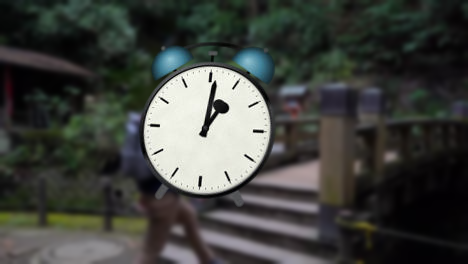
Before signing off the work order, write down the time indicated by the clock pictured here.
1:01
